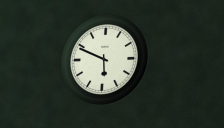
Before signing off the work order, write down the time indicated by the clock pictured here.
5:49
